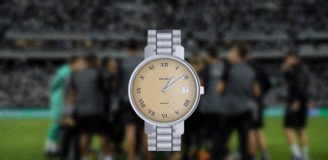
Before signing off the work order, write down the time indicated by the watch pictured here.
1:09
